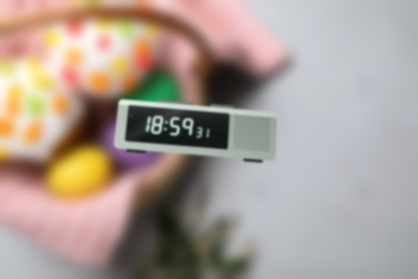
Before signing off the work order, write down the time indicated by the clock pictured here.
18:59
